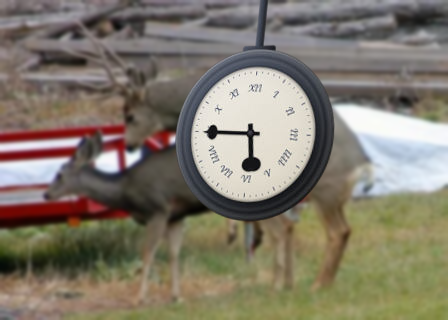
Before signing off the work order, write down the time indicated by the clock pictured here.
5:45
